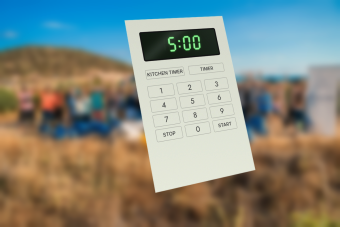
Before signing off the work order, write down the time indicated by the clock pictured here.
5:00
